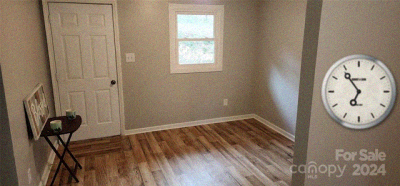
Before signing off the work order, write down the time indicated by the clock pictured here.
6:54
